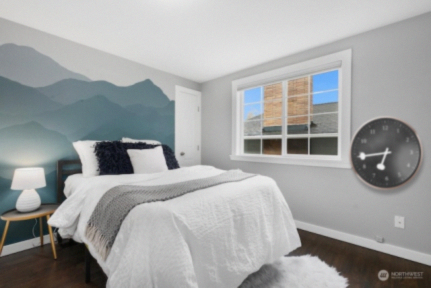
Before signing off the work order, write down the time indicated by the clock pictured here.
6:44
